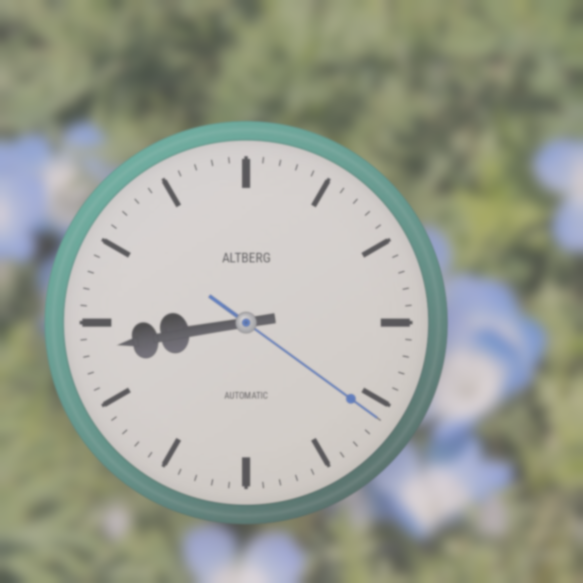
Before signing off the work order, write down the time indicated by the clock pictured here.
8:43:21
